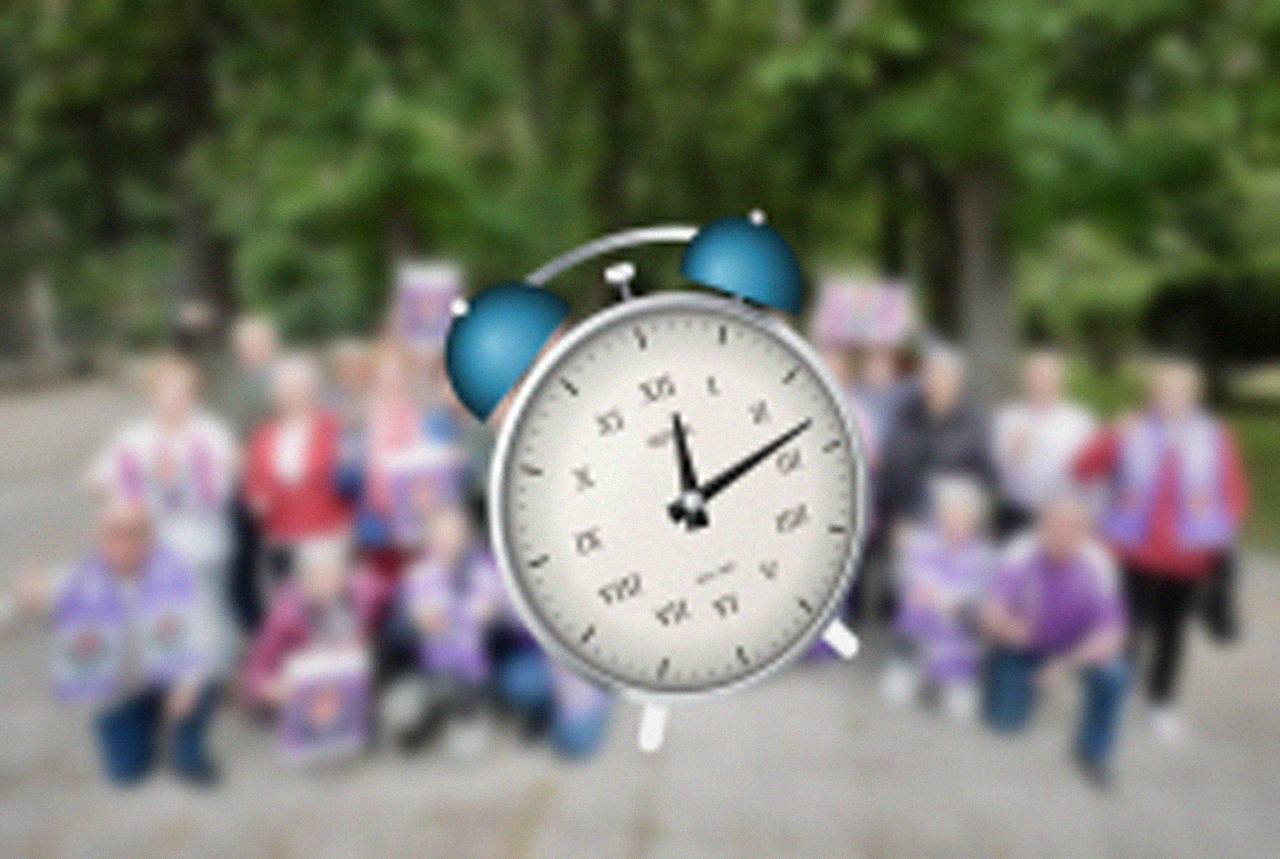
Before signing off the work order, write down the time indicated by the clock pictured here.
12:13
